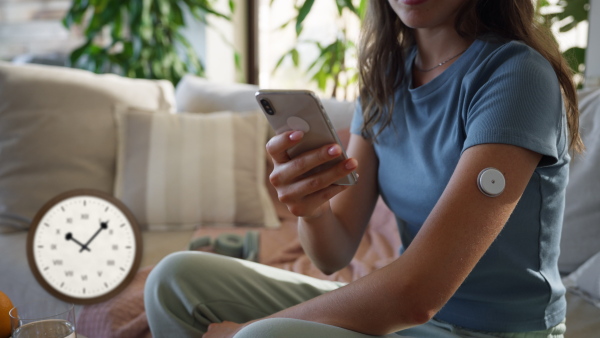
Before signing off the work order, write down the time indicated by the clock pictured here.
10:07
